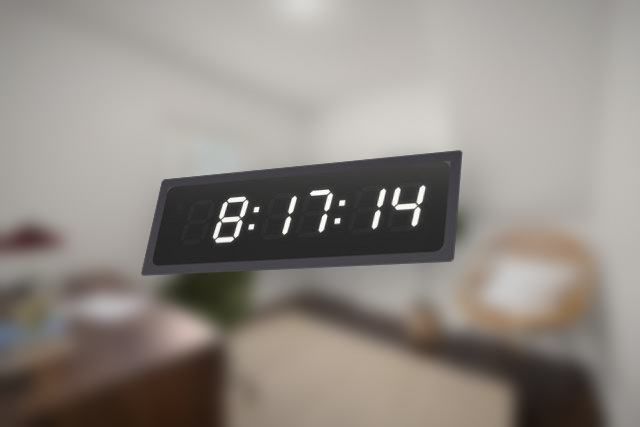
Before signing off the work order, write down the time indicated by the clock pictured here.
8:17:14
